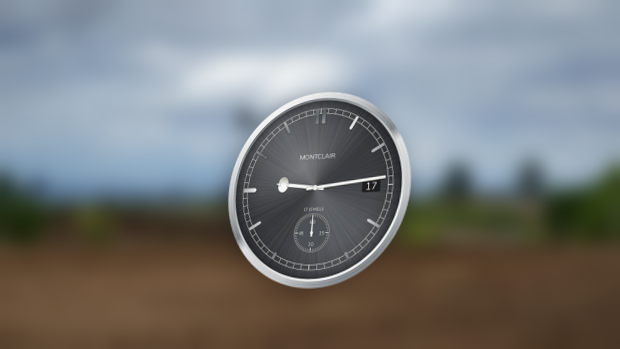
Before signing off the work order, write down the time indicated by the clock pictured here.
9:14
